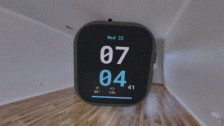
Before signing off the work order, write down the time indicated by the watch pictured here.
7:04
